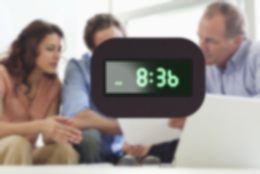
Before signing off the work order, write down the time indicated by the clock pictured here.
8:36
